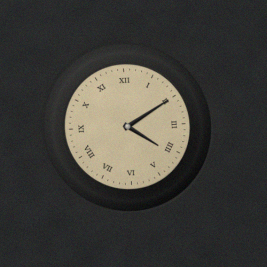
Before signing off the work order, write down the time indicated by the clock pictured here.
4:10
